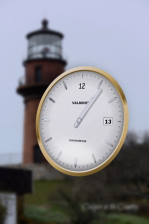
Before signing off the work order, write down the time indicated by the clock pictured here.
1:06
